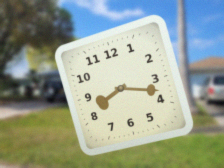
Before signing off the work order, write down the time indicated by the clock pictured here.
8:18
